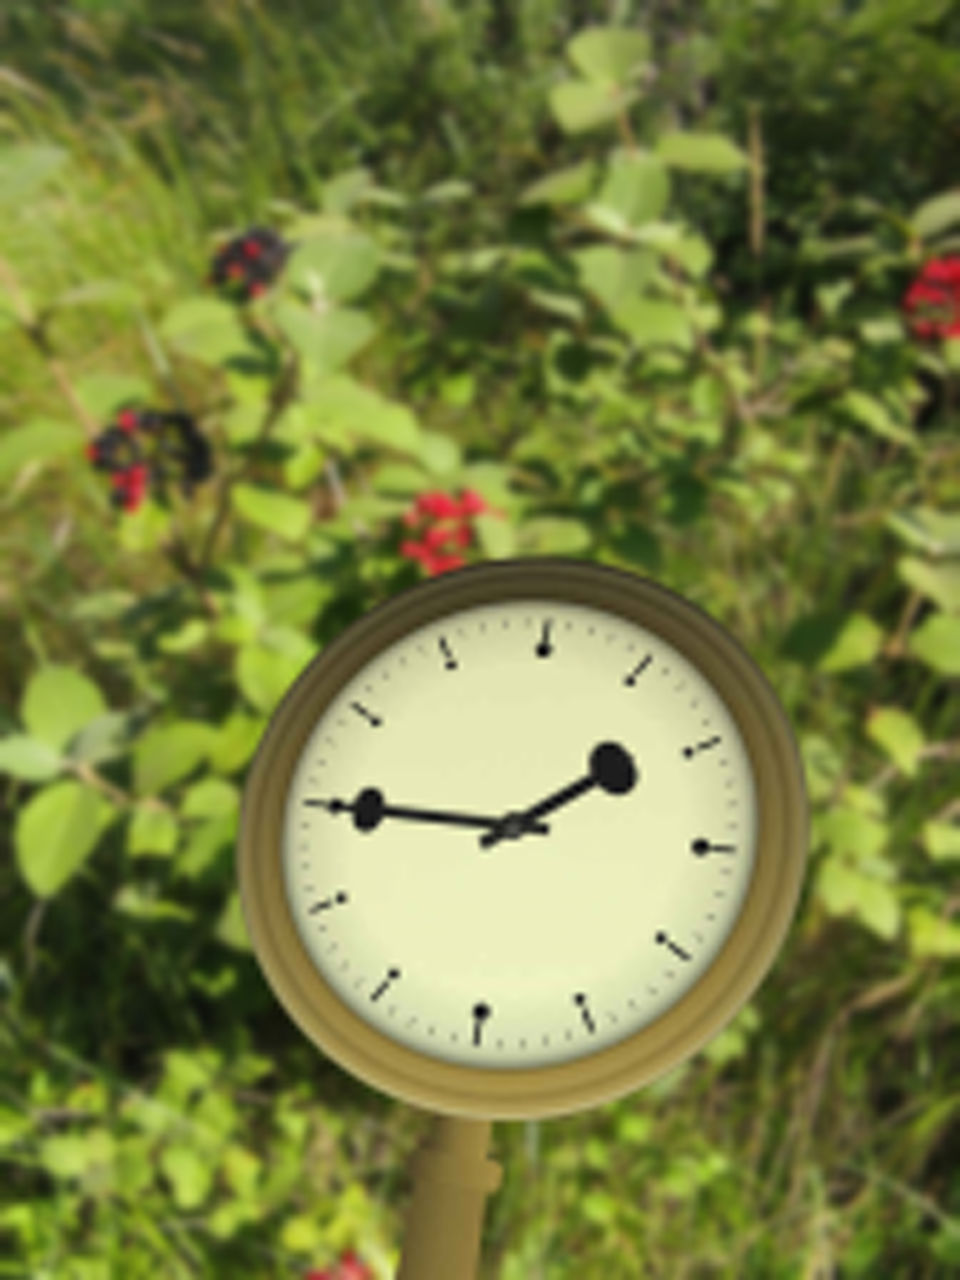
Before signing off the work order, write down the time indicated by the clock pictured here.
1:45
